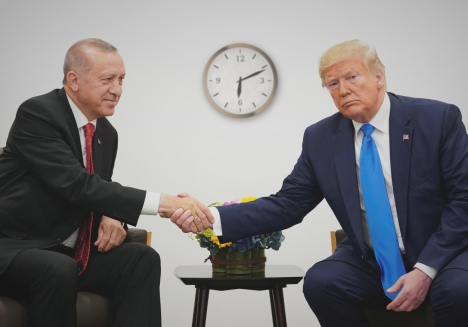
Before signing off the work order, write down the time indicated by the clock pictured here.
6:11
